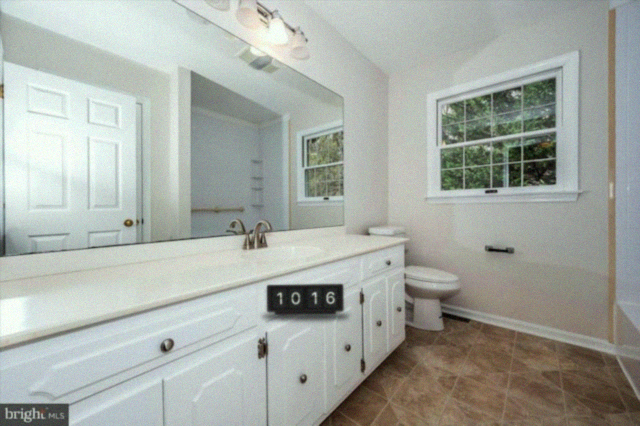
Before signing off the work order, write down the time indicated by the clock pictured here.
10:16
